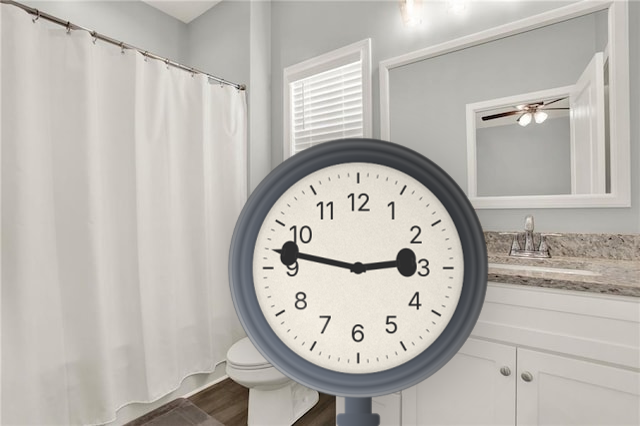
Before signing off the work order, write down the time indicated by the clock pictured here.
2:47
